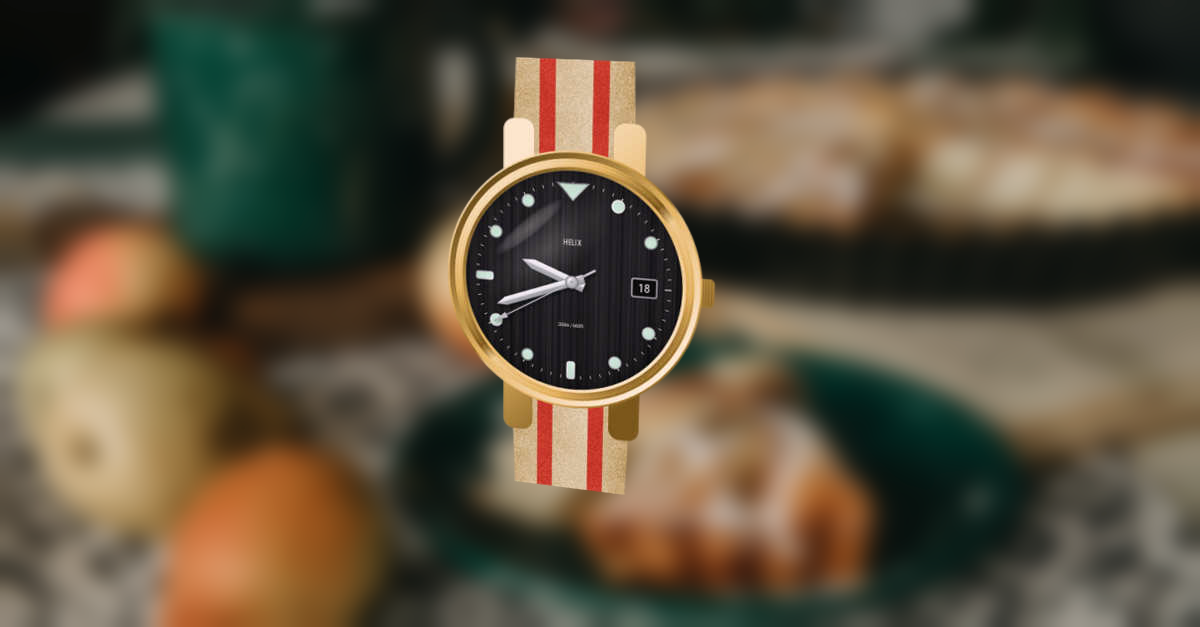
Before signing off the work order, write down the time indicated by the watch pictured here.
9:41:40
